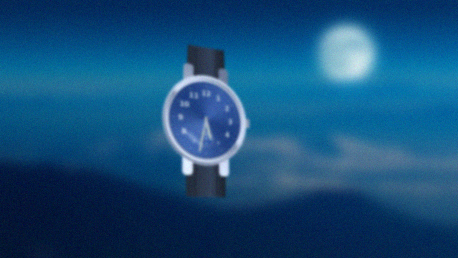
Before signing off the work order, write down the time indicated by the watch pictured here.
5:32
